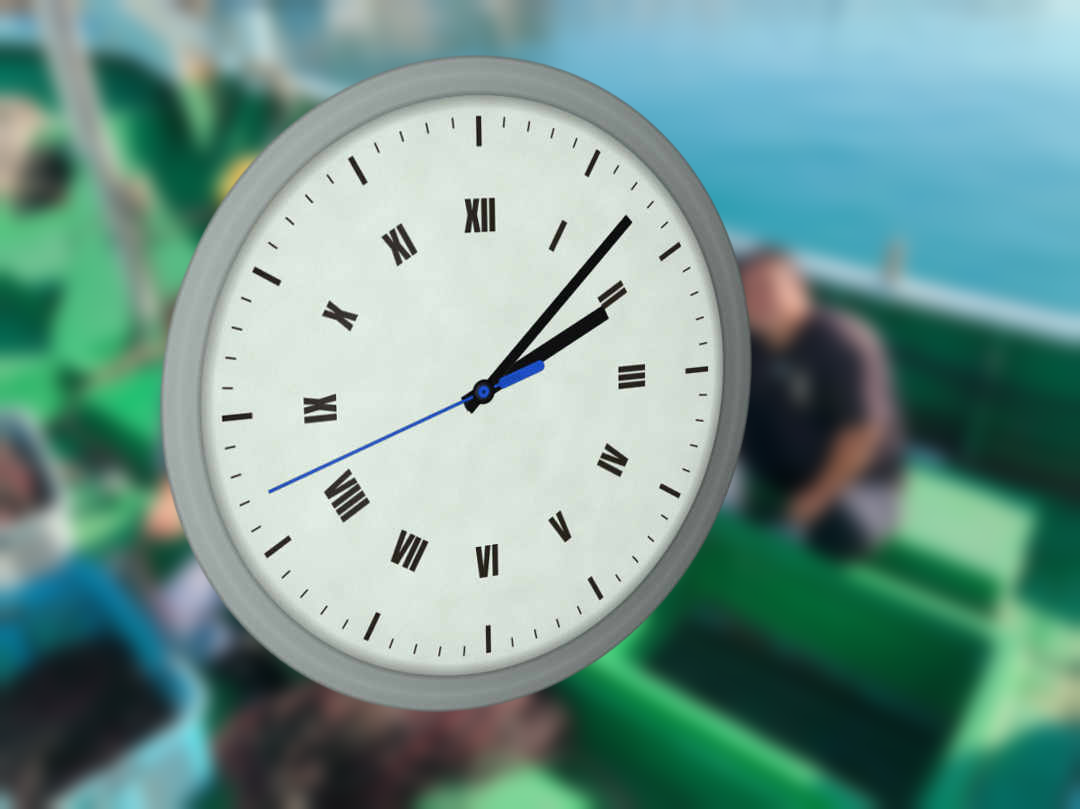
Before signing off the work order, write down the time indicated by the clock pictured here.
2:07:42
